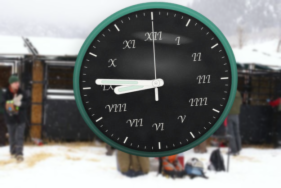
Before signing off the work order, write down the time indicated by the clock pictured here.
8:46:00
